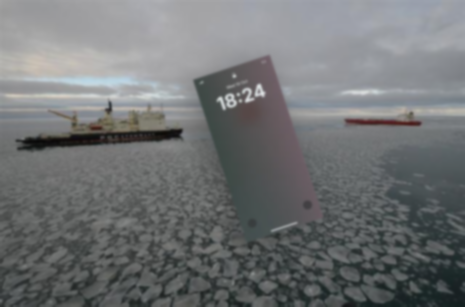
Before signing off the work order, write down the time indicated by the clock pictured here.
18:24
